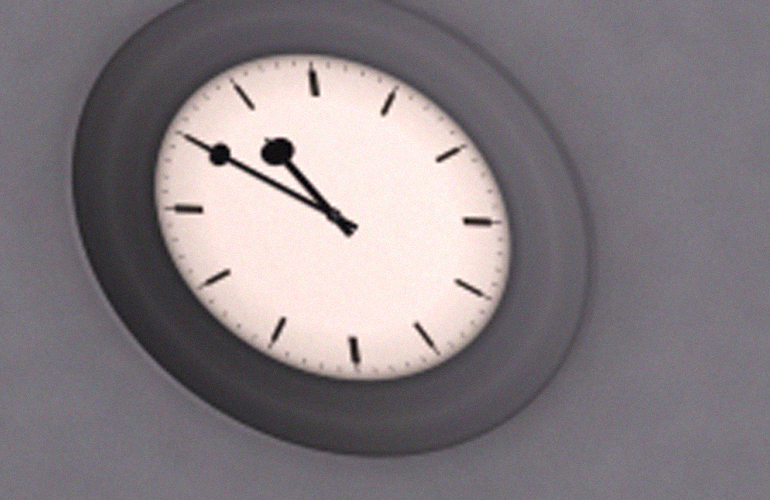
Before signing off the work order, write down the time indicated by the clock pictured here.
10:50
